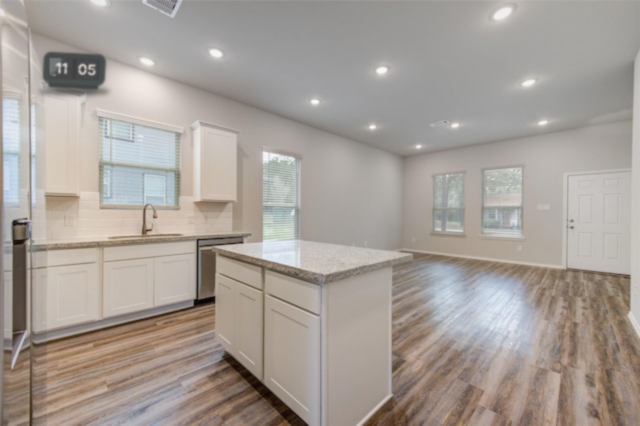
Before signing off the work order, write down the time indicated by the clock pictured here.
11:05
